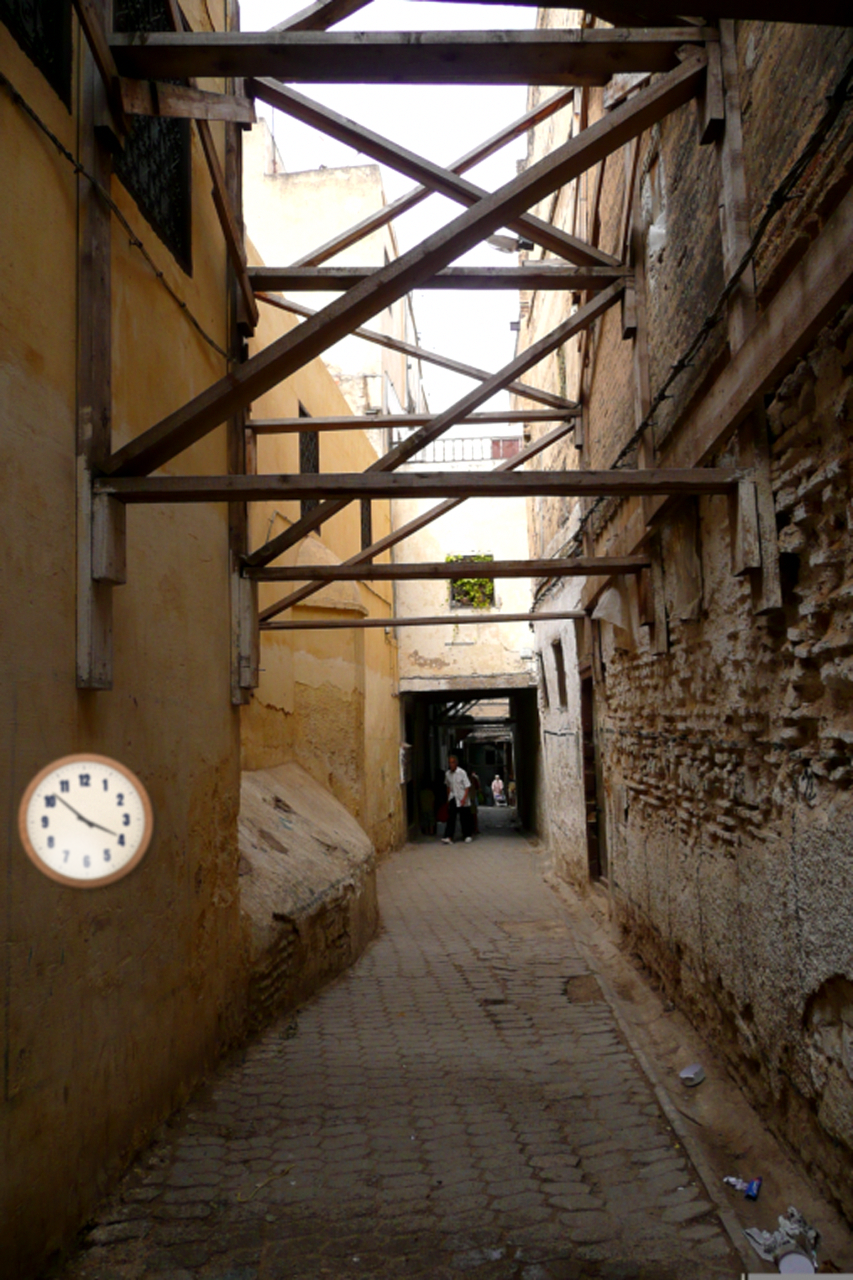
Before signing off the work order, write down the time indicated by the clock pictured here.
3:52
